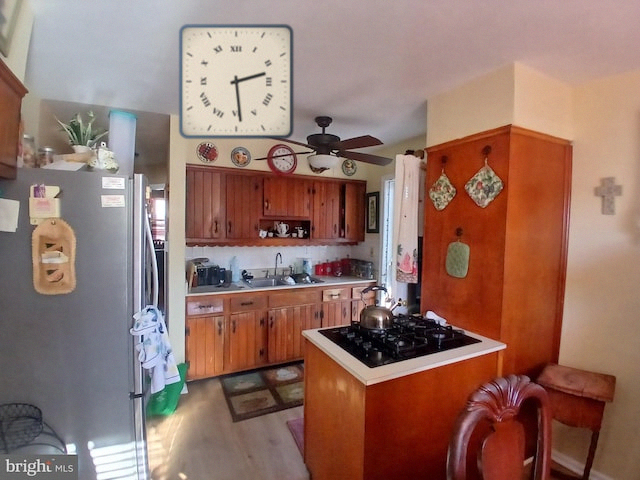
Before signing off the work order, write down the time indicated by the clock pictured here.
2:29
